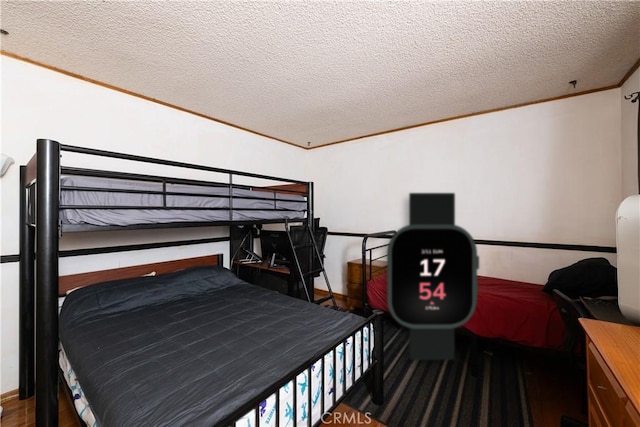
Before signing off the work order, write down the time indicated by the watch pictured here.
17:54
